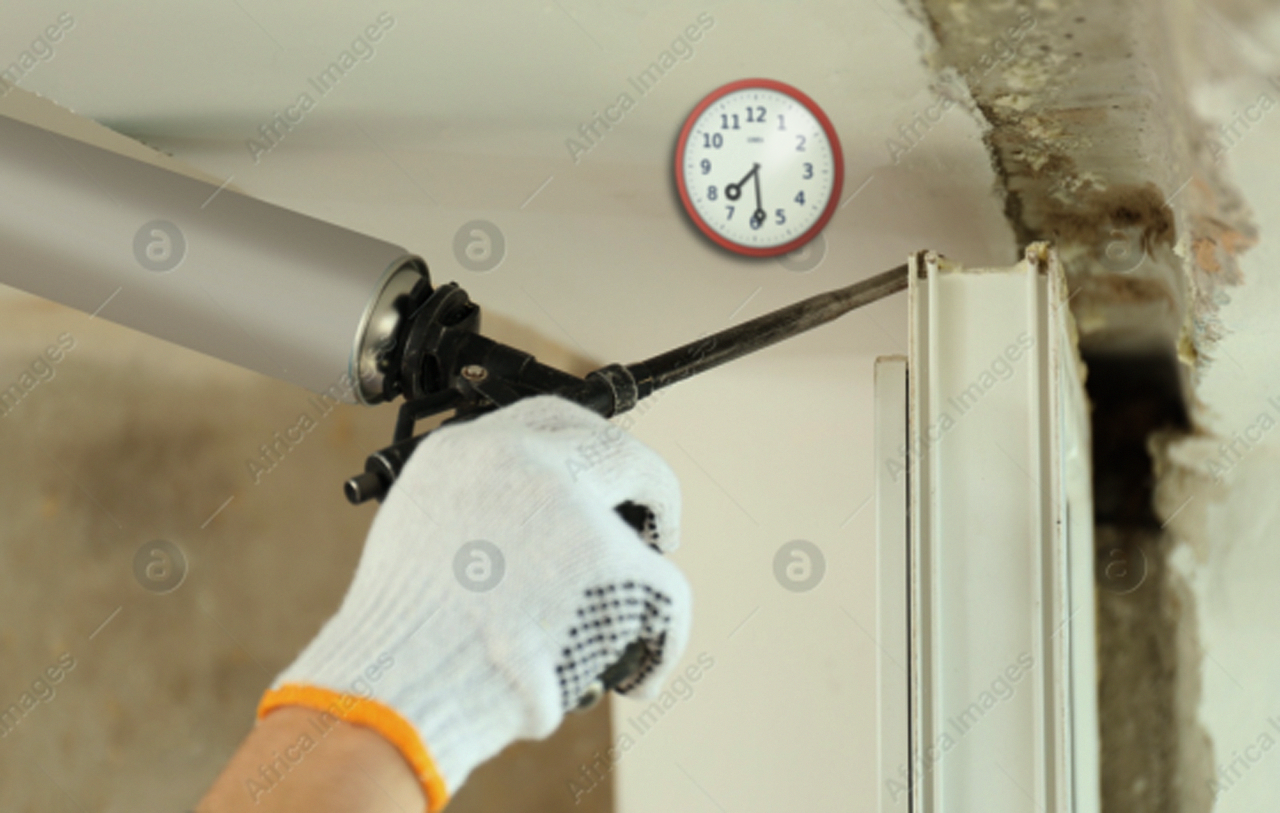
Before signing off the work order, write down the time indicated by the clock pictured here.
7:29
